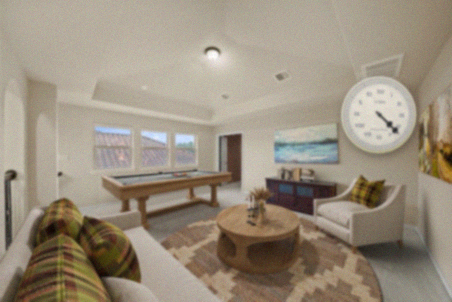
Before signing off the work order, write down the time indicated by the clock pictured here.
4:22
